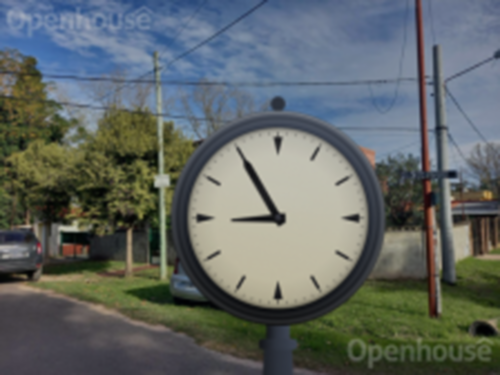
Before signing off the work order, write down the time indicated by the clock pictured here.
8:55
